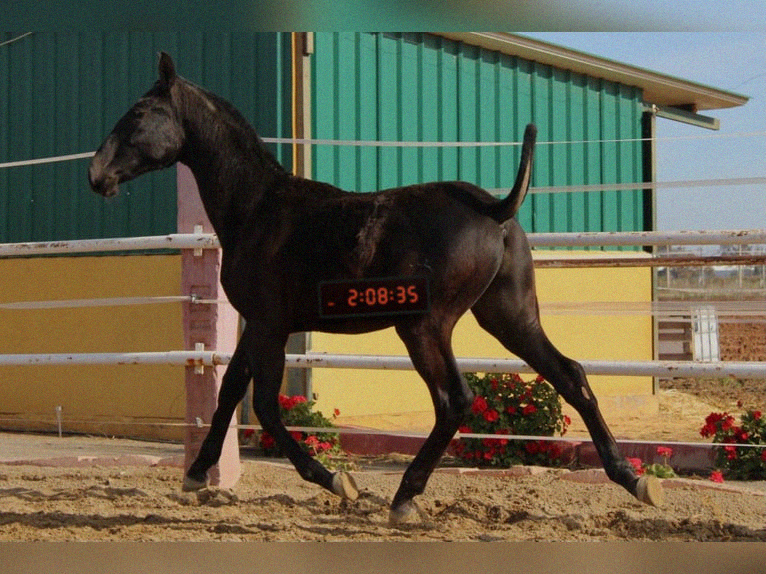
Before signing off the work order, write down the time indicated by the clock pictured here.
2:08:35
